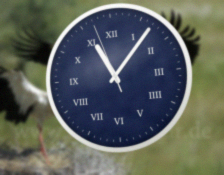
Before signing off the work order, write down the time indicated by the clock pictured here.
11:06:57
